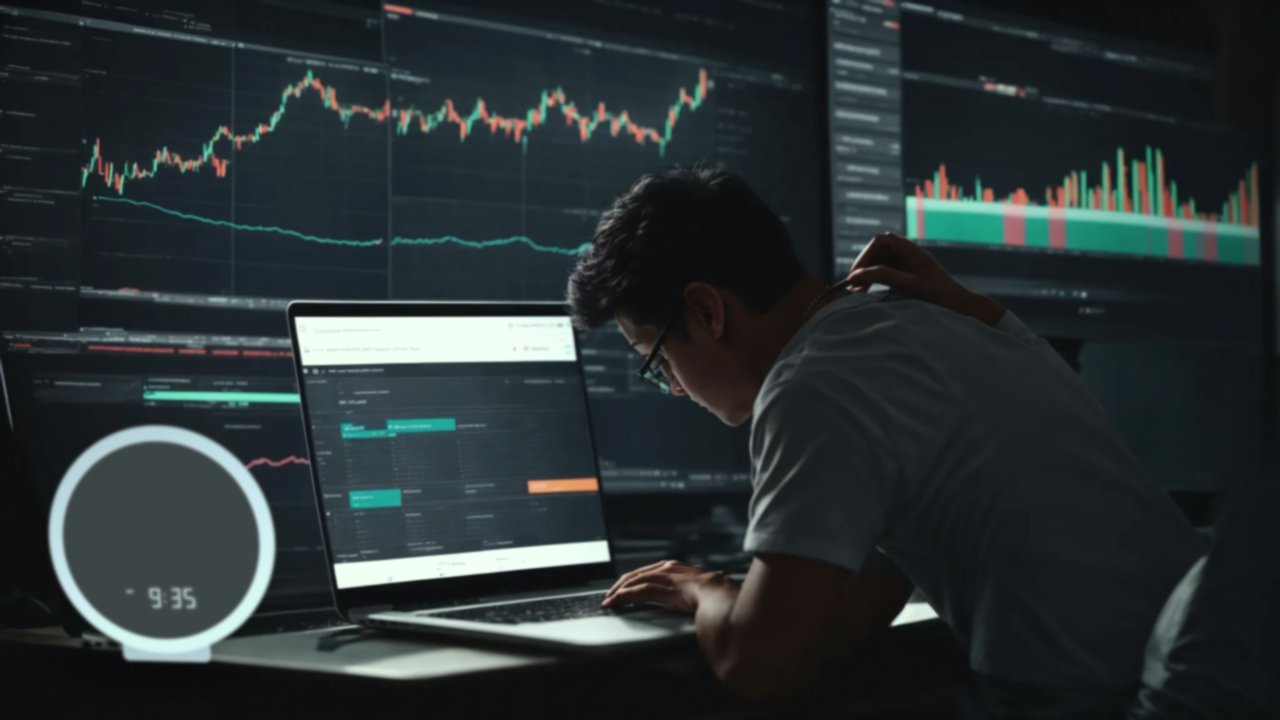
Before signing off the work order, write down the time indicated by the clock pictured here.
9:35
